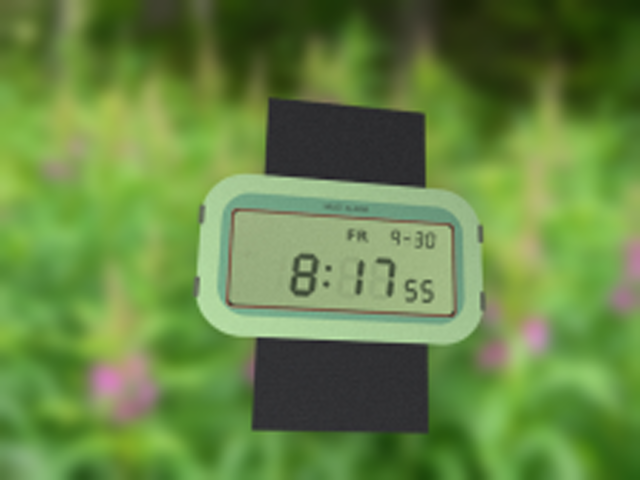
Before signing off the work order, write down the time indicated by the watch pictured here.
8:17:55
